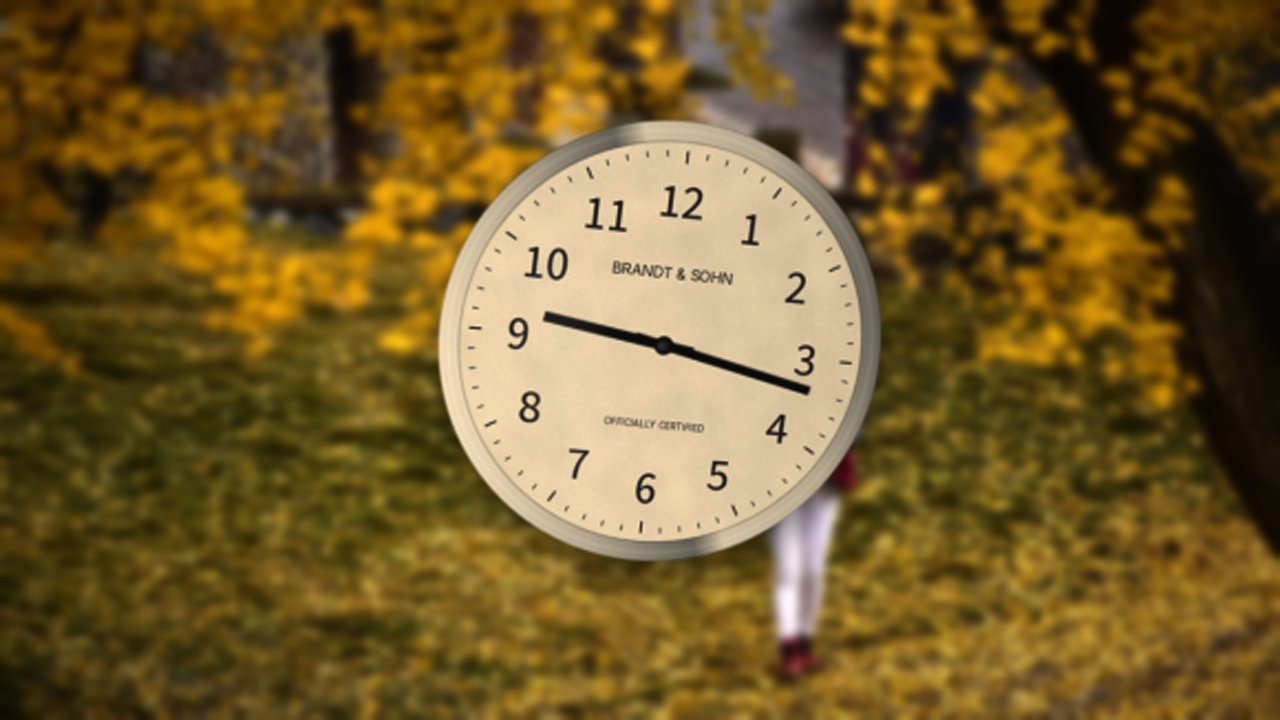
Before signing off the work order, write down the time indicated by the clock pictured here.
9:17
